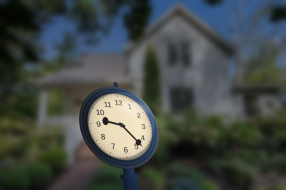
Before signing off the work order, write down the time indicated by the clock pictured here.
9:23
